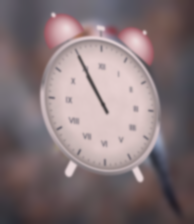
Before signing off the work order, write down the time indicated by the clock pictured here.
10:55
